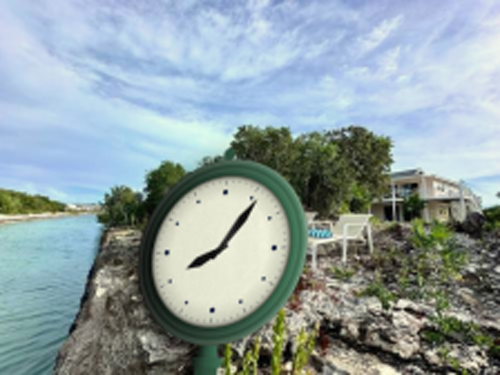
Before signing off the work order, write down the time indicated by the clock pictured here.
8:06
